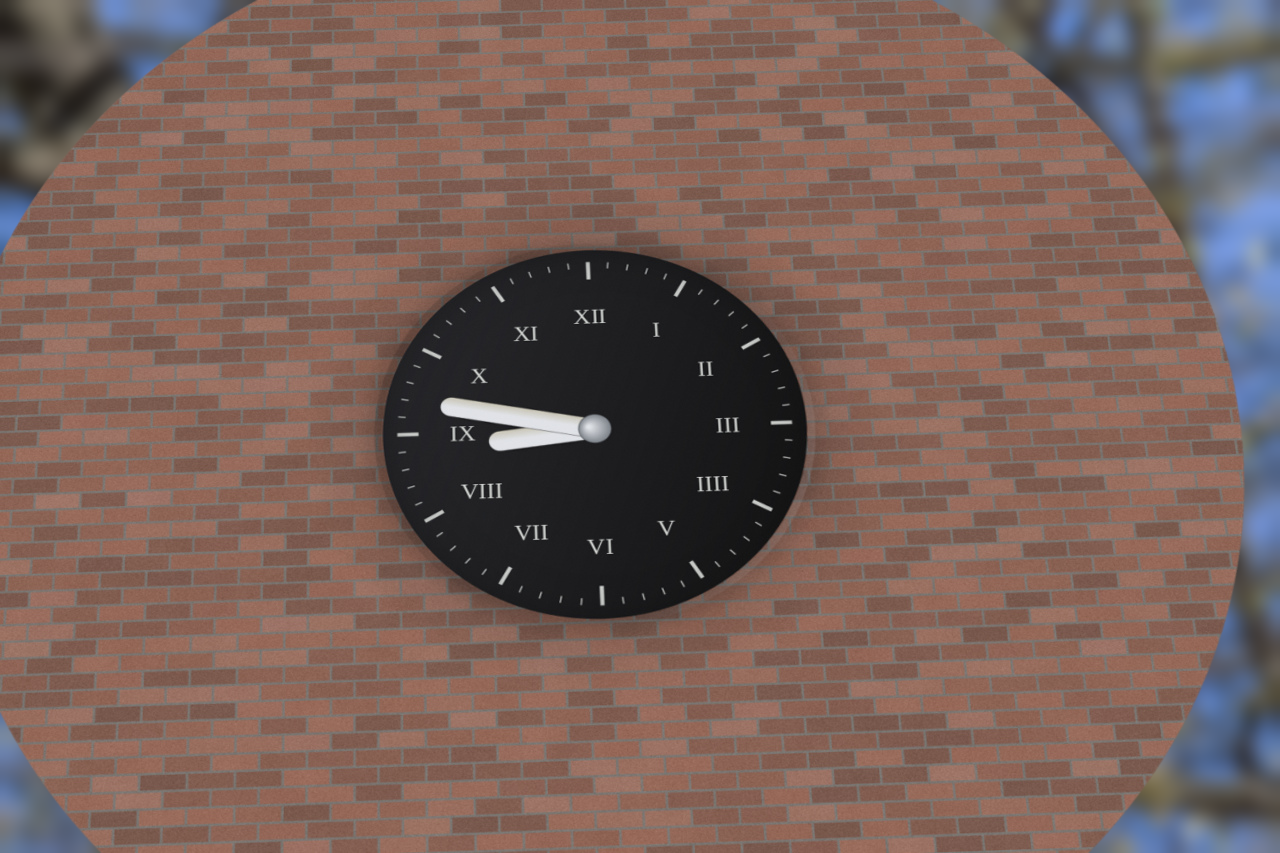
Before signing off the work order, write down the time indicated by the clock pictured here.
8:47
